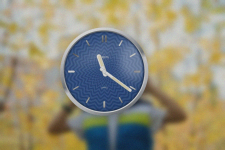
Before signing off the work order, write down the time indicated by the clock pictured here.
11:21
